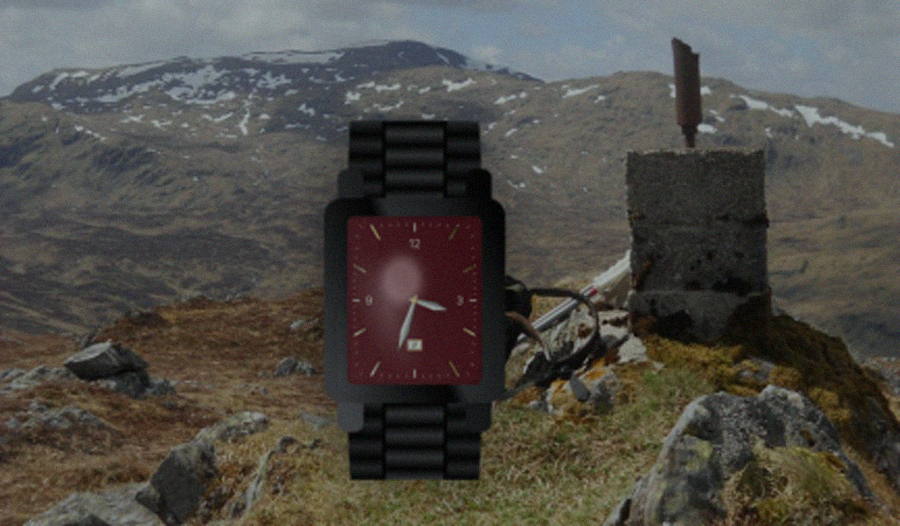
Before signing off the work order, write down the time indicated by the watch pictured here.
3:33
